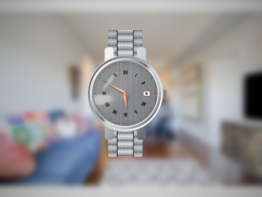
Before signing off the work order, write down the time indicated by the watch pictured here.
5:50
